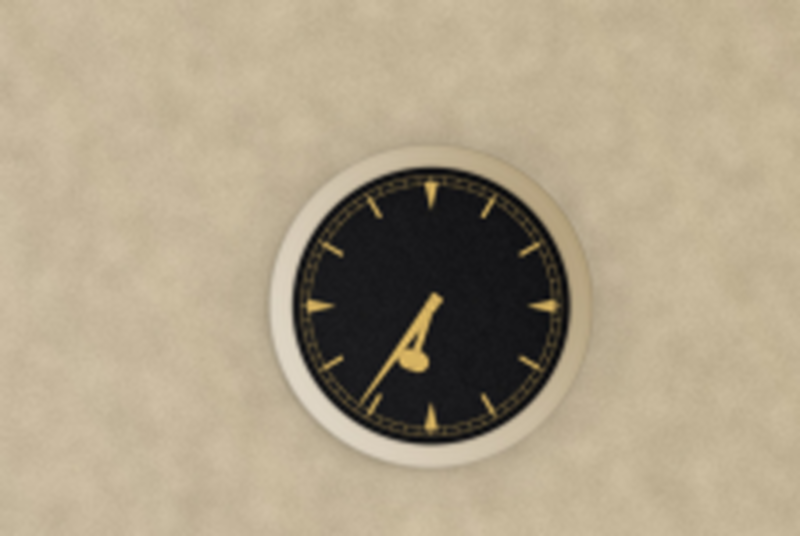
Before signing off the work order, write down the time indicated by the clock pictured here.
6:36
